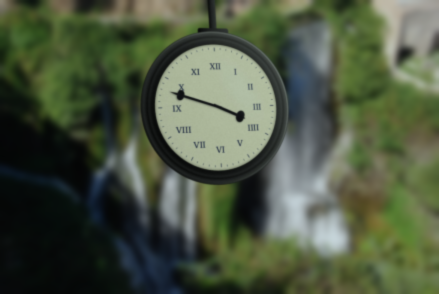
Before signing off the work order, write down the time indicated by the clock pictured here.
3:48
